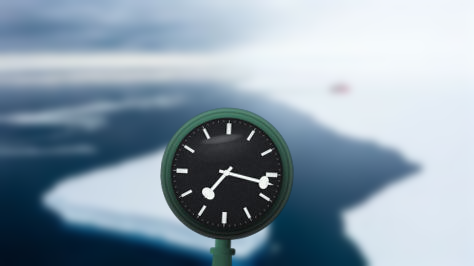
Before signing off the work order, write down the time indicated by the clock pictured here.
7:17
